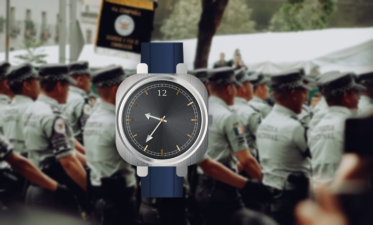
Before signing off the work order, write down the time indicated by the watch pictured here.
9:36
